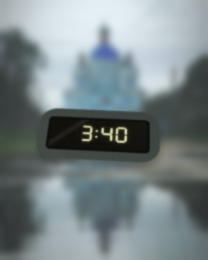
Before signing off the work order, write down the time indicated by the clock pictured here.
3:40
